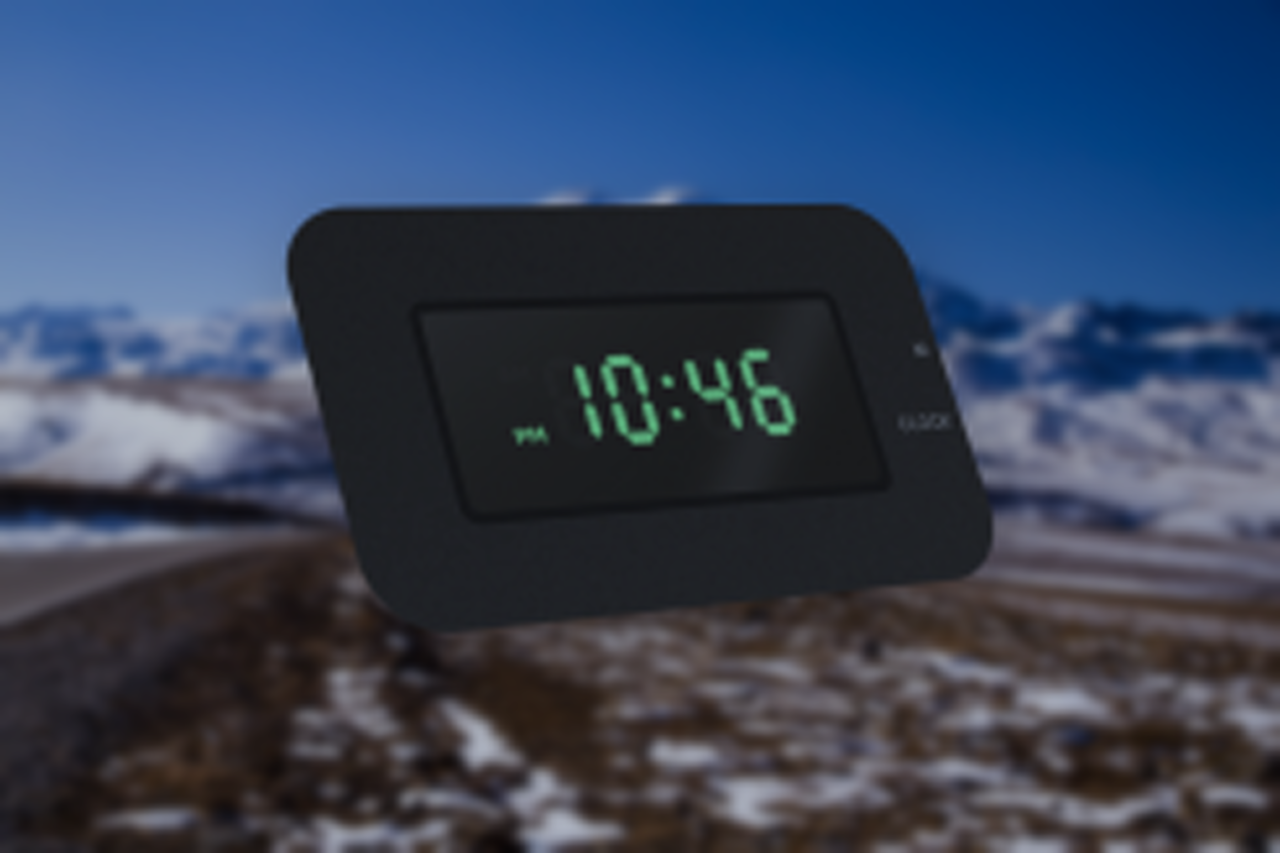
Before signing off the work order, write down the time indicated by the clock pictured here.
10:46
